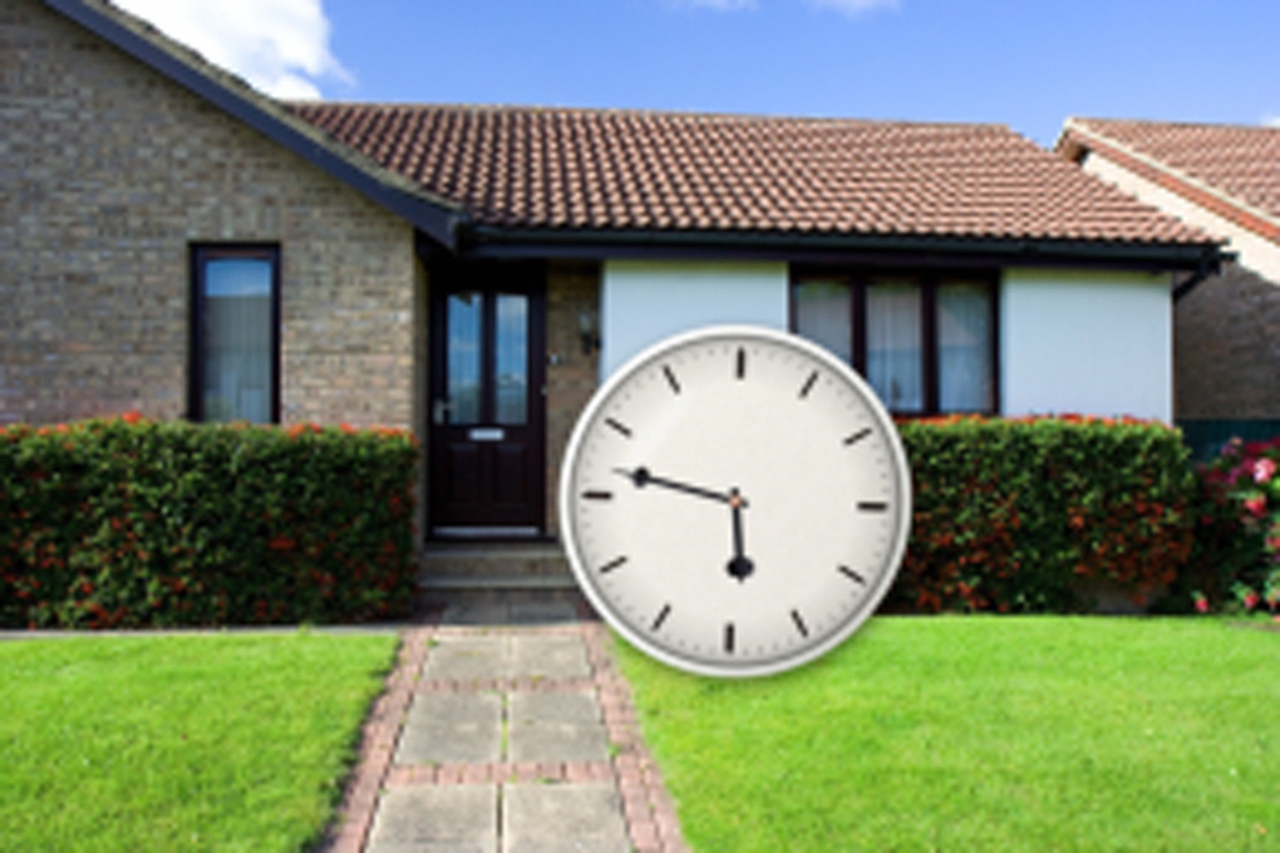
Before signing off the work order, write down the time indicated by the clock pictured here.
5:47
